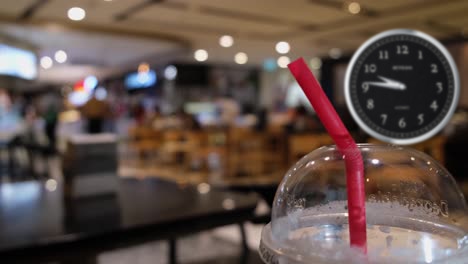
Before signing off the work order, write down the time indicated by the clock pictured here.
9:46
